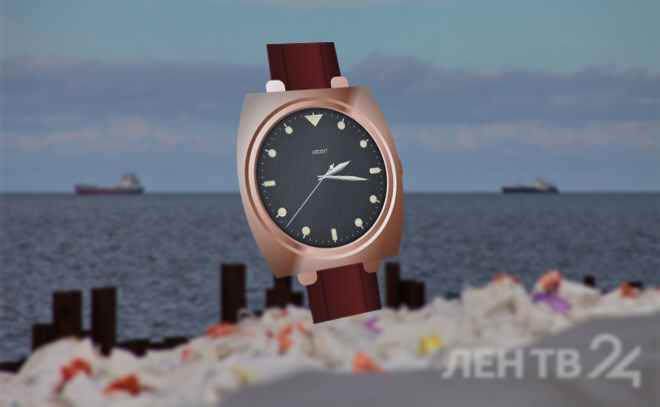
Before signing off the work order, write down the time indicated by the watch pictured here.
2:16:38
